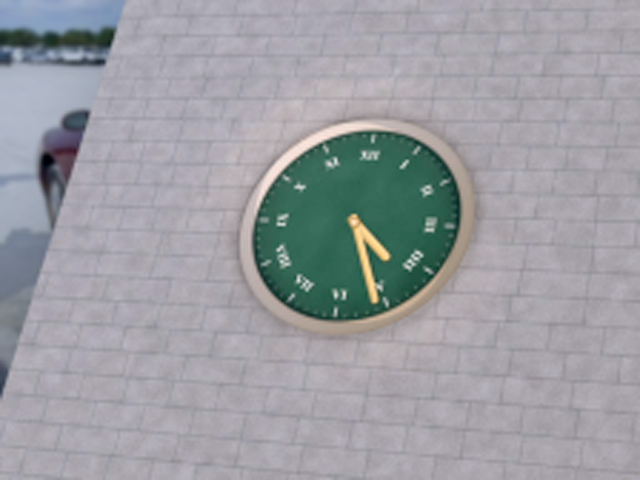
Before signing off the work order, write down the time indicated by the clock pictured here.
4:26
